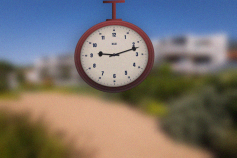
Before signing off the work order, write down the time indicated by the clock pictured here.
9:12
